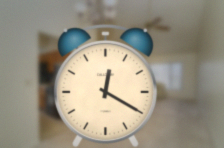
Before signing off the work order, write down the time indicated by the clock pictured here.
12:20
